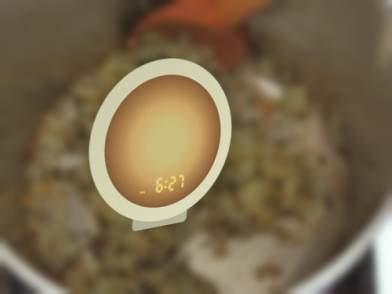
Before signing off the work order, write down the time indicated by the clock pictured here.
6:27
